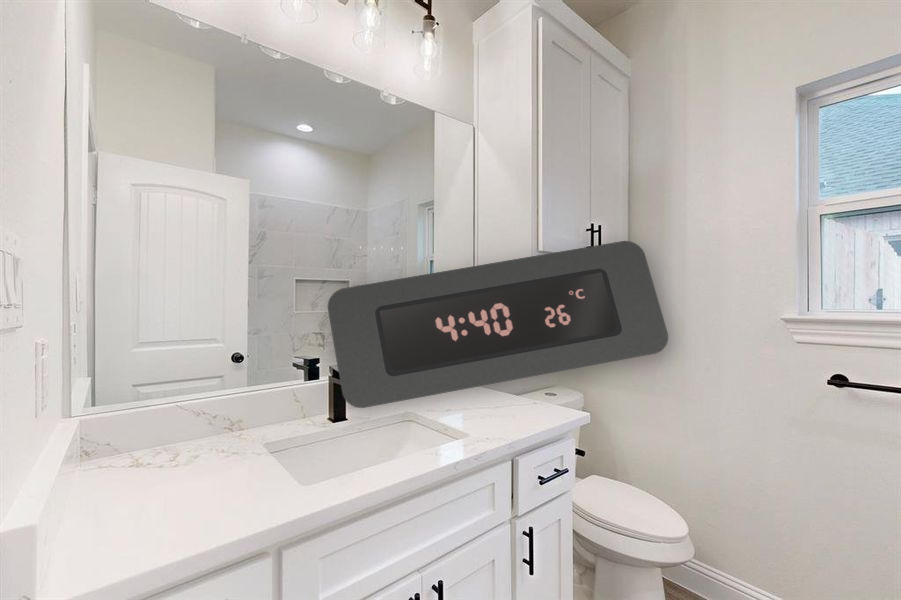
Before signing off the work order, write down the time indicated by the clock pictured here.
4:40
